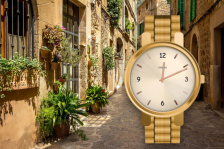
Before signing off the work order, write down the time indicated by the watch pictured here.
12:11
